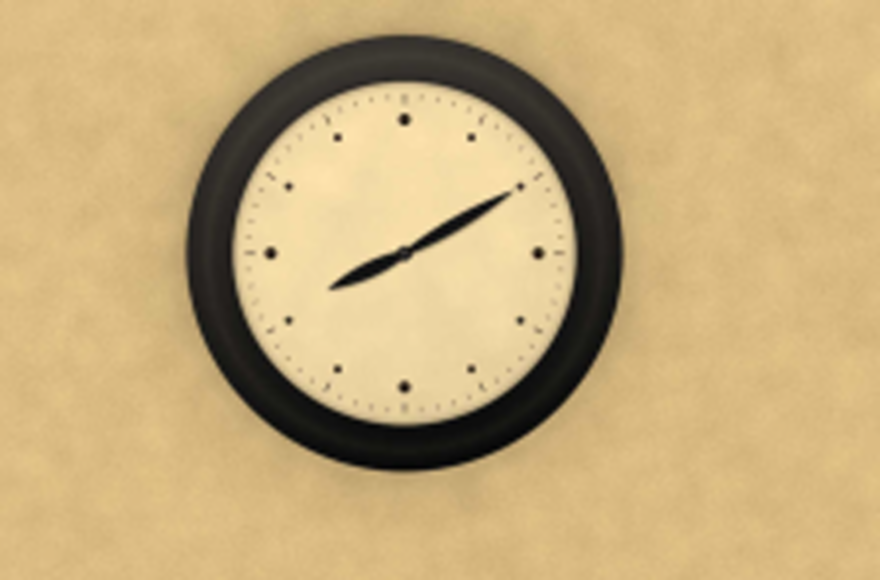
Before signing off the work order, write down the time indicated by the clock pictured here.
8:10
